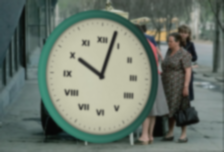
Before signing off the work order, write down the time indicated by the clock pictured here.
10:03
